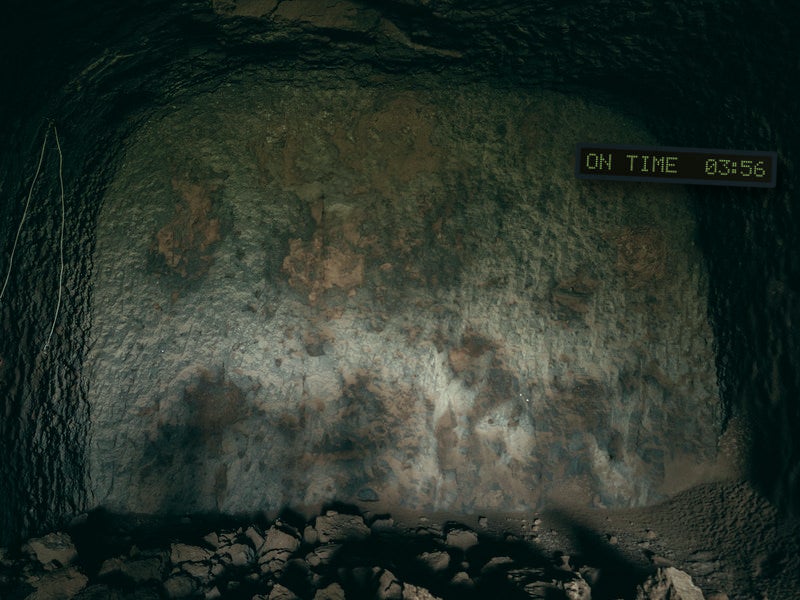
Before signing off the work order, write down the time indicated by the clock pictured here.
3:56
